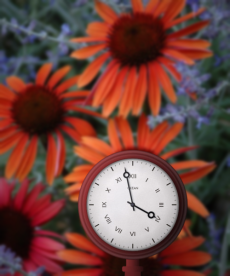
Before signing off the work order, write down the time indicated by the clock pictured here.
3:58
